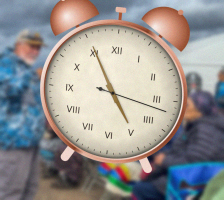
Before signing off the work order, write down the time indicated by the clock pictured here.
4:55:17
